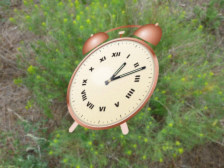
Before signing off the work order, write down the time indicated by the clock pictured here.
1:12
